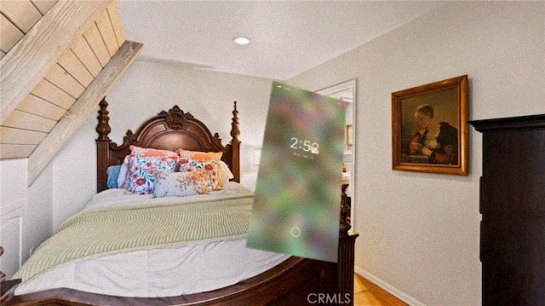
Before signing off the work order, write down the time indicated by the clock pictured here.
2:52
